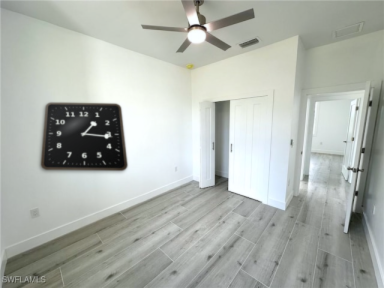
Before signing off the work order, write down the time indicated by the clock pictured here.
1:16
